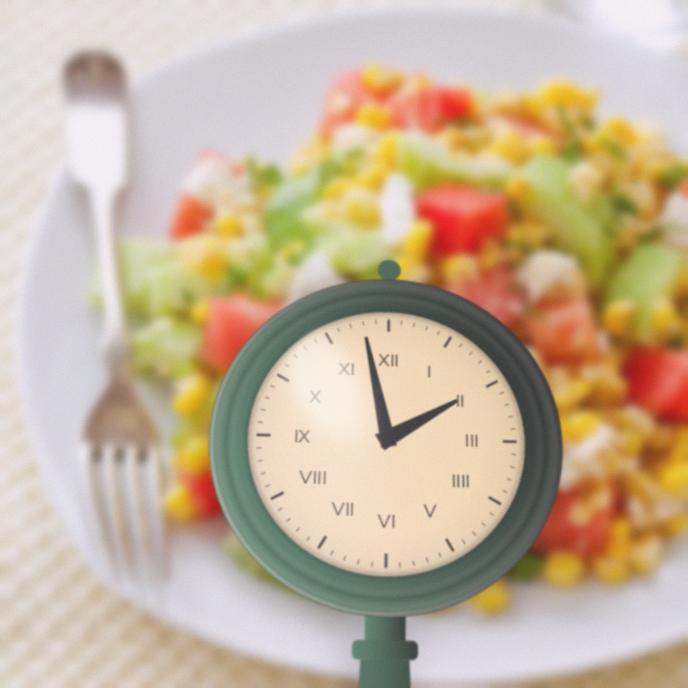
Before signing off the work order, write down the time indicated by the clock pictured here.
1:58
